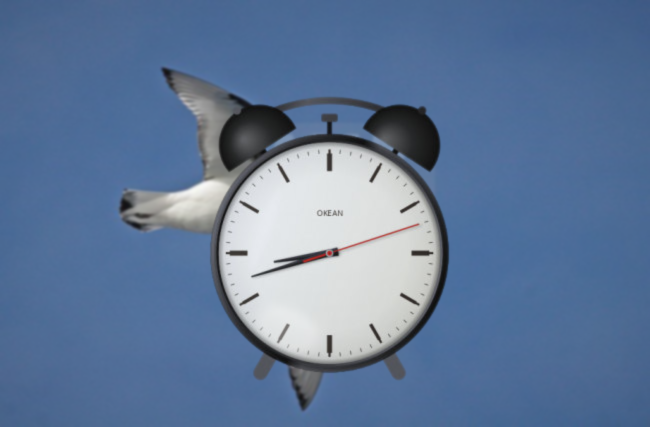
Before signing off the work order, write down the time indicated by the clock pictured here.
8:42:12
